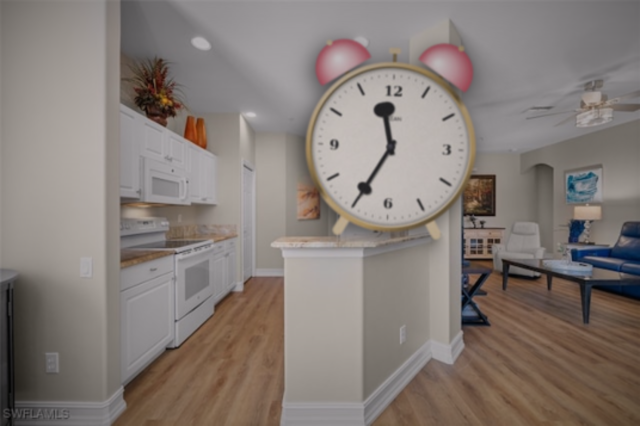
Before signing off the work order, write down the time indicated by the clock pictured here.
11:35
